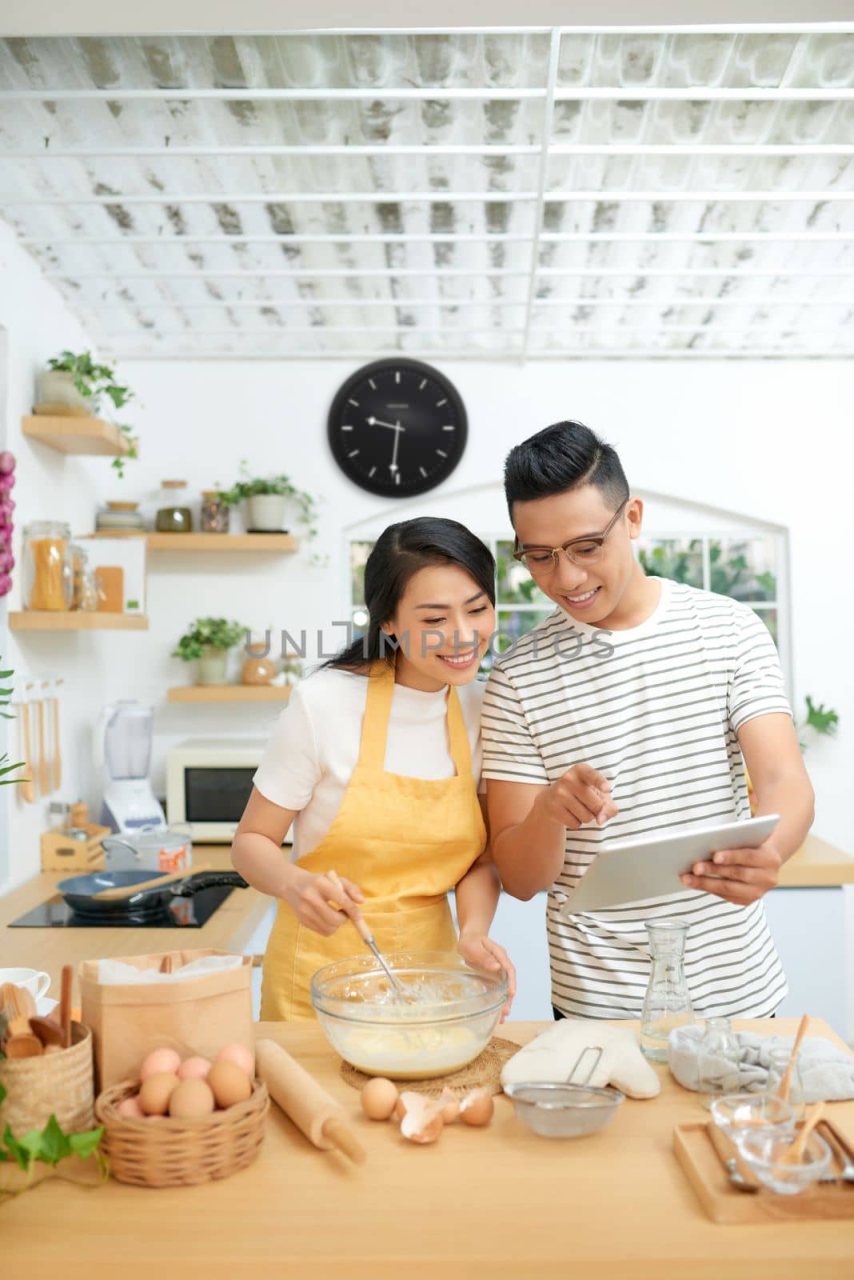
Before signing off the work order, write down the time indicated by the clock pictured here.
9:31
